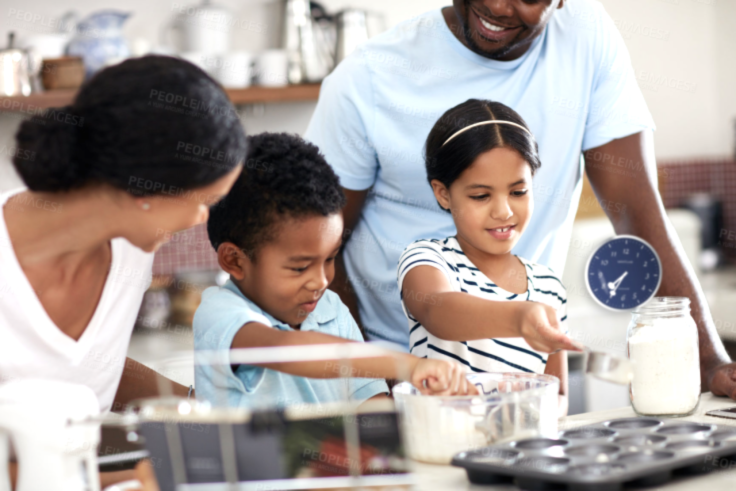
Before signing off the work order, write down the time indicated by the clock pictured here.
7:35
